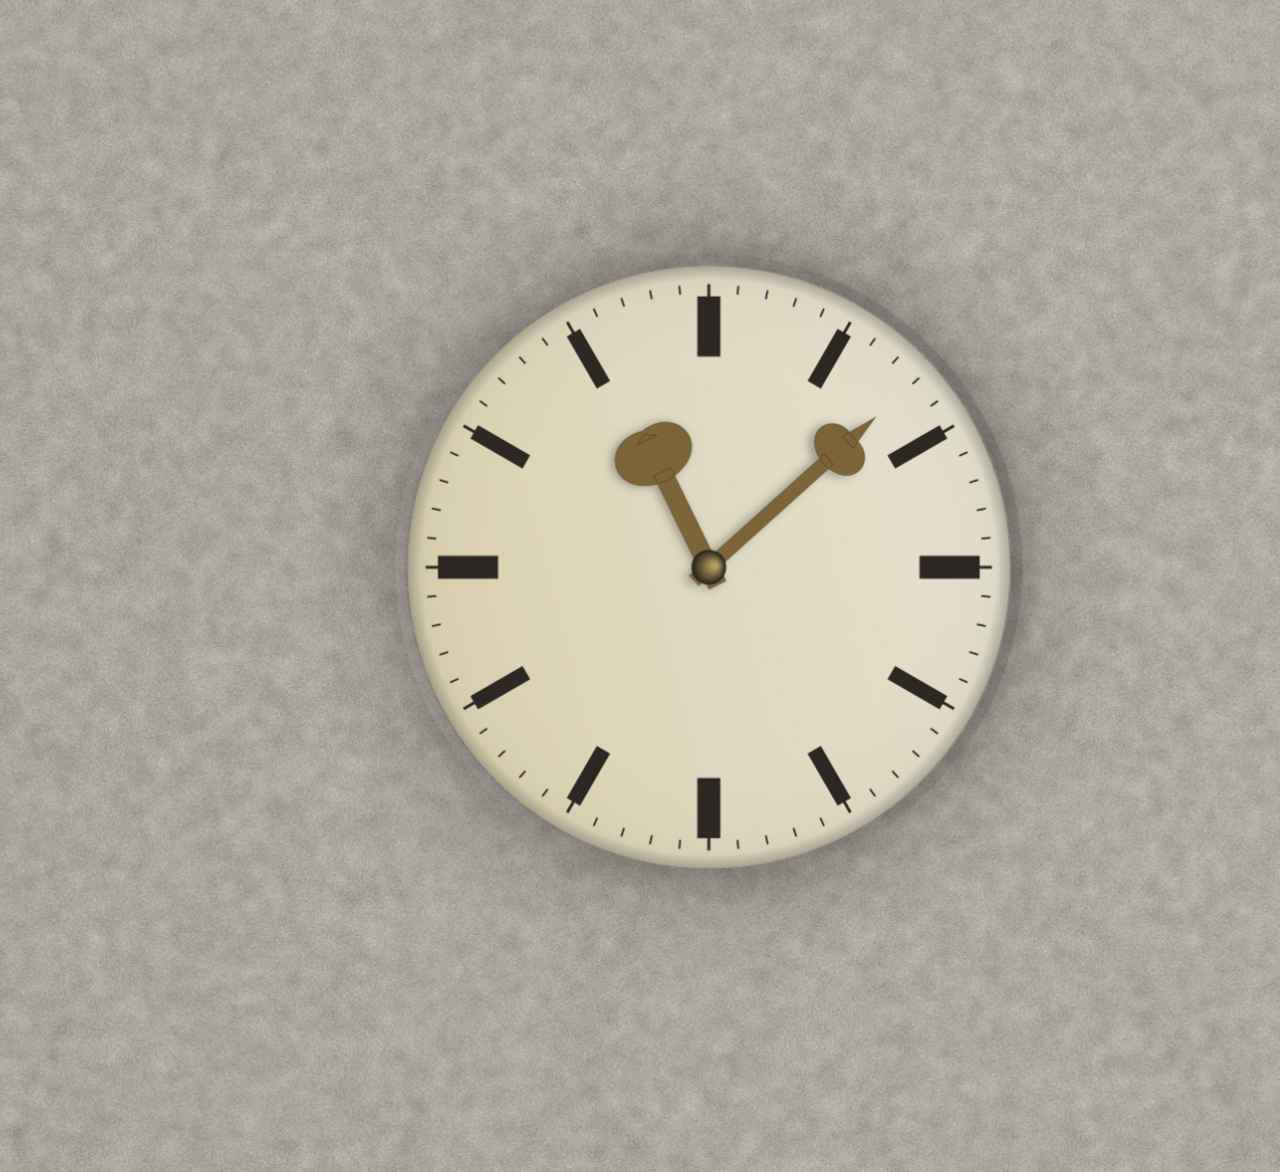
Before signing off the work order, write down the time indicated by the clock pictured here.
11:08
